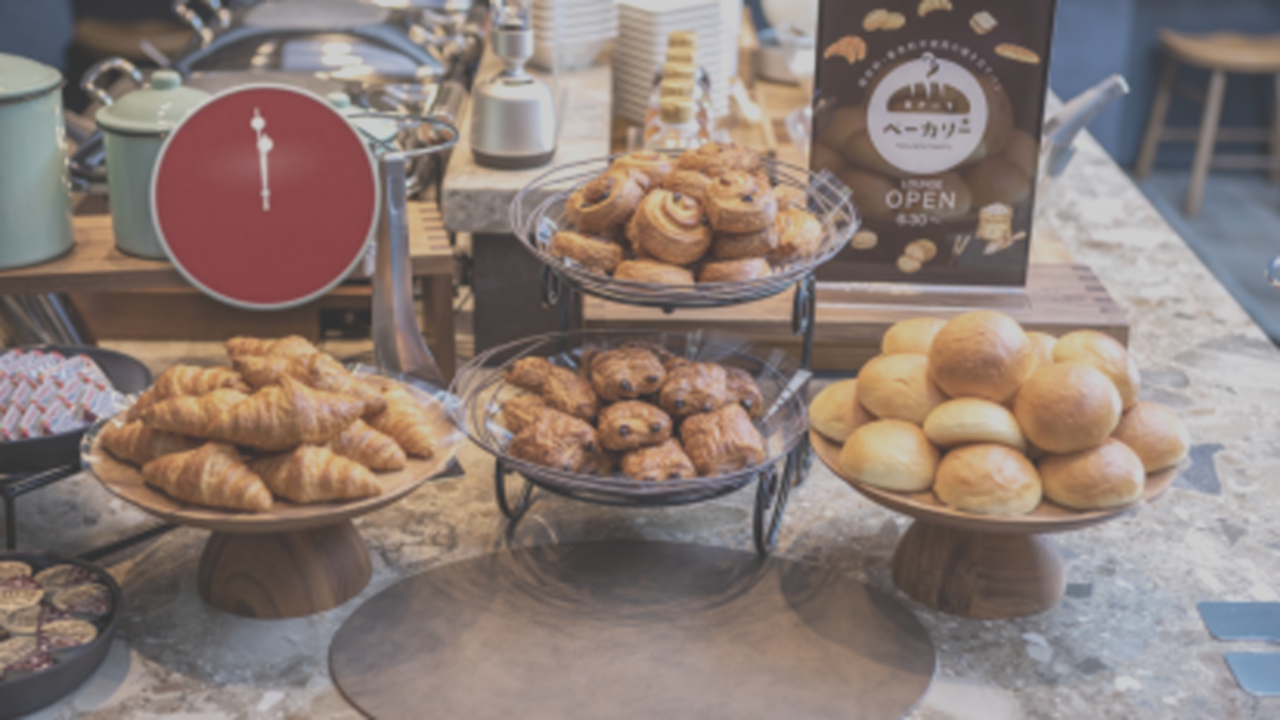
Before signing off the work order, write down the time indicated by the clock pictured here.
11:59
